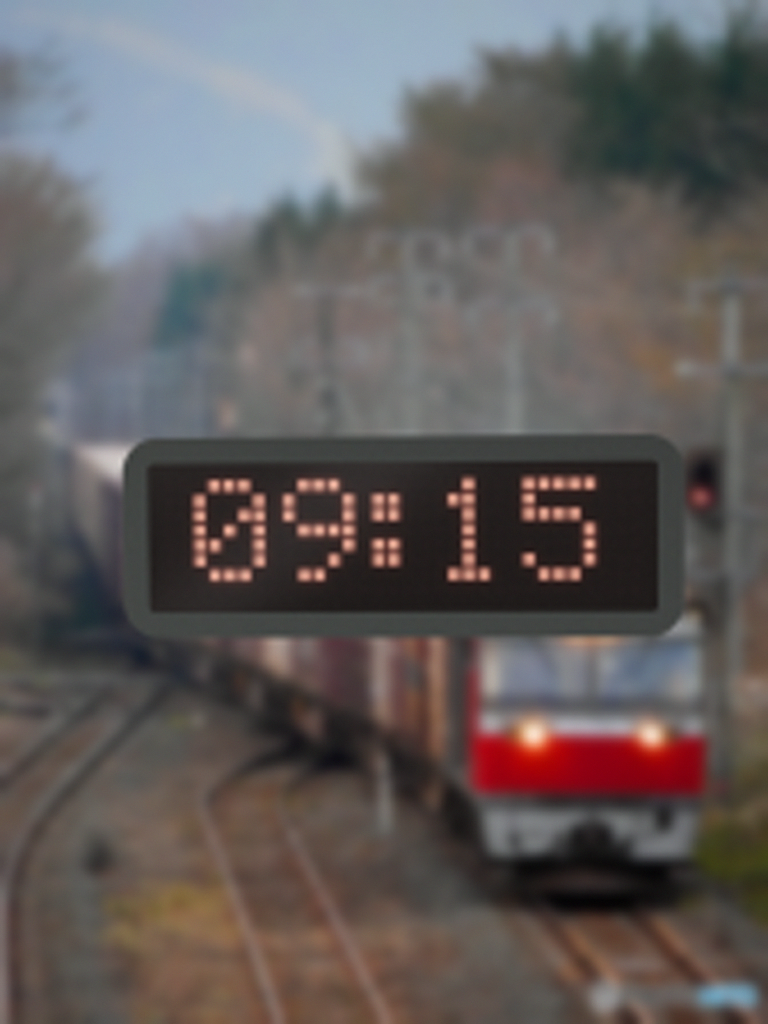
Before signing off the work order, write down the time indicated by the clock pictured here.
9:15
